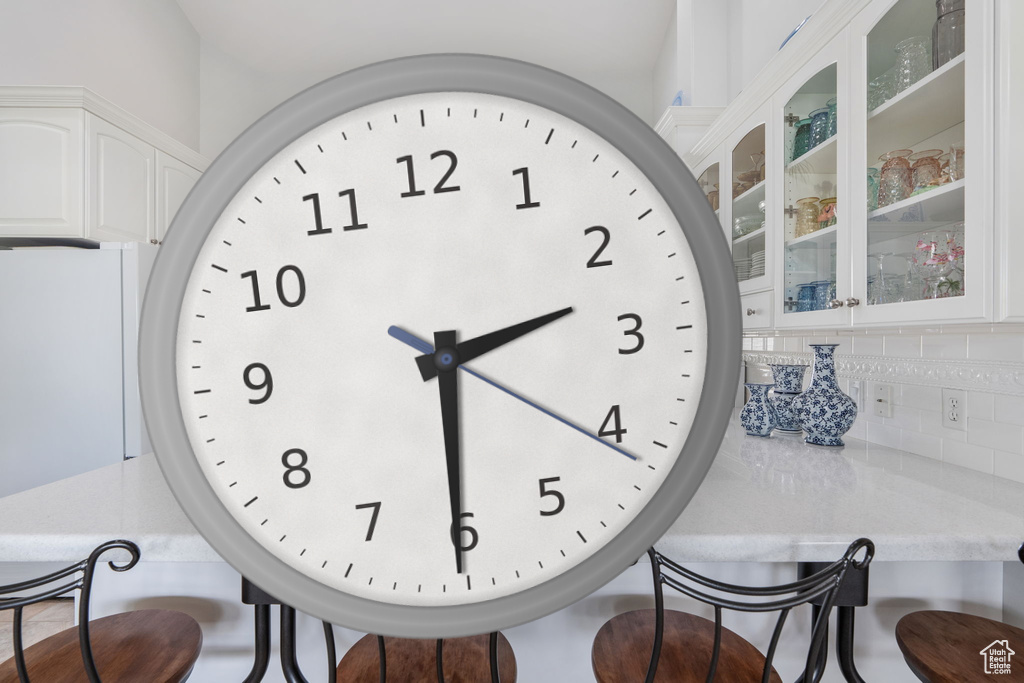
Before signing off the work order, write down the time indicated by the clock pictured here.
2:30:21
